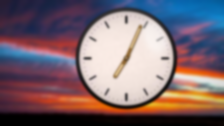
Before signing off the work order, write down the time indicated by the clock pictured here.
7:04
